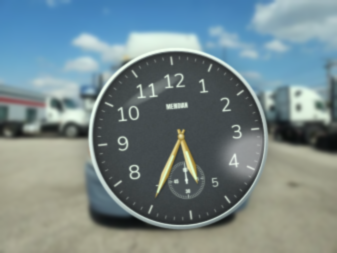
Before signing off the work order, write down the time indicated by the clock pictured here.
5:35
